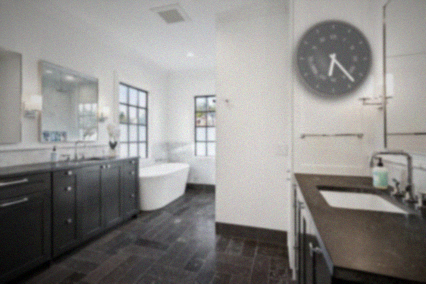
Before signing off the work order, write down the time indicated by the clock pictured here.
6:23
